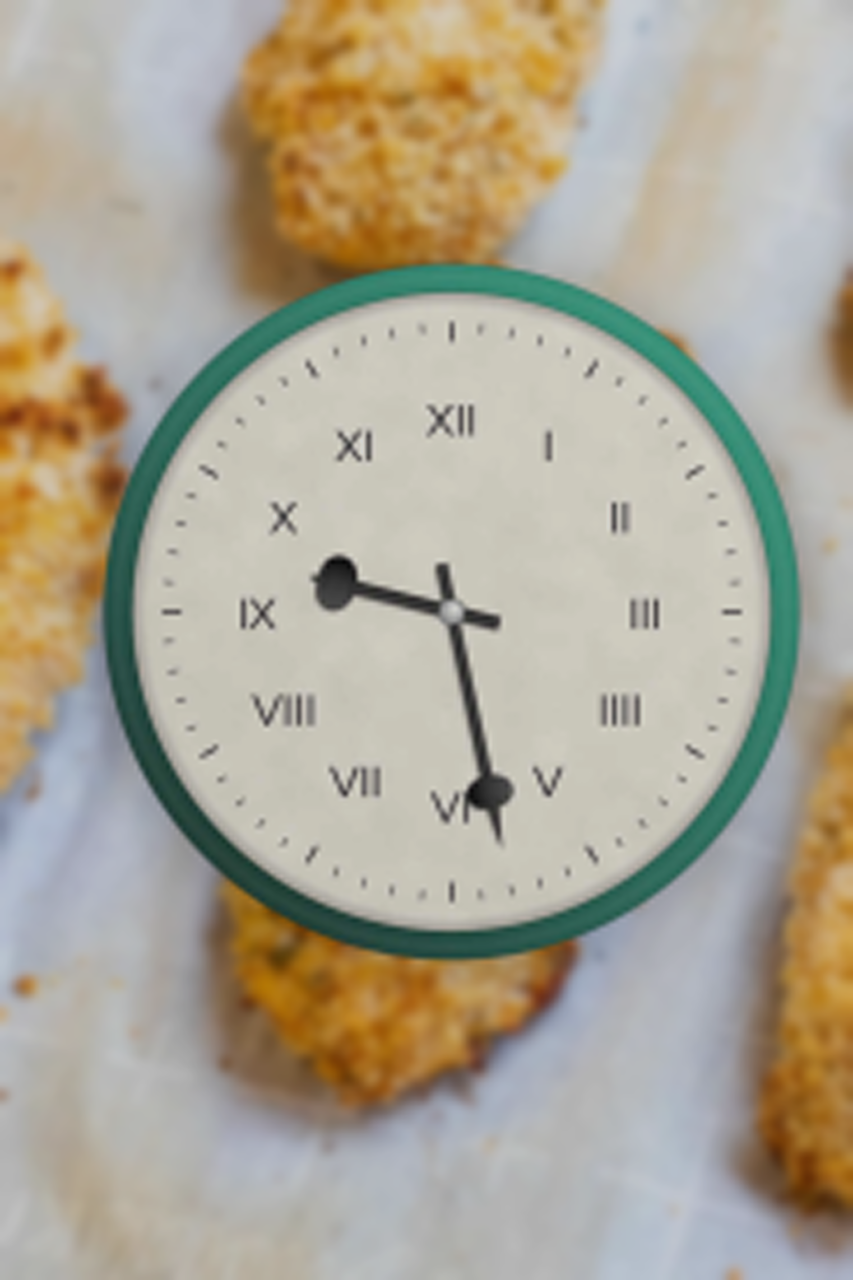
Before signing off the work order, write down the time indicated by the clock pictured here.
9:28
